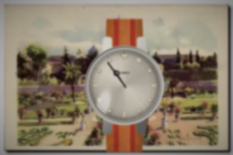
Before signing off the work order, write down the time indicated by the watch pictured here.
10:54
